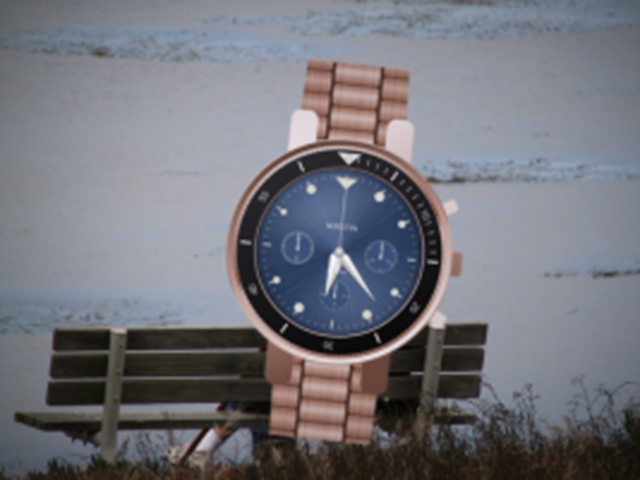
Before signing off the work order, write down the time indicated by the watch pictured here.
6:23
